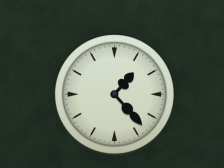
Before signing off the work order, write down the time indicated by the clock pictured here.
1:23
